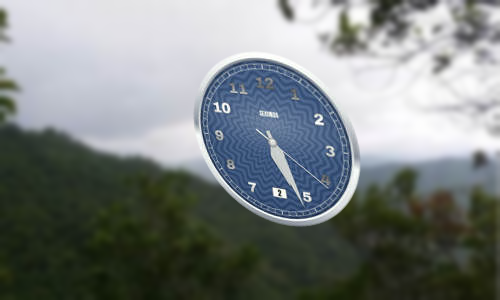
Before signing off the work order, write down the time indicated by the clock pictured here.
5:26:21
